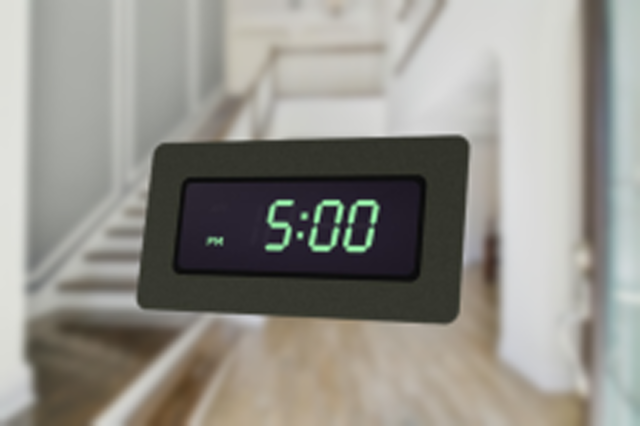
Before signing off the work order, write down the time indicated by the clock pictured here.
5:00
